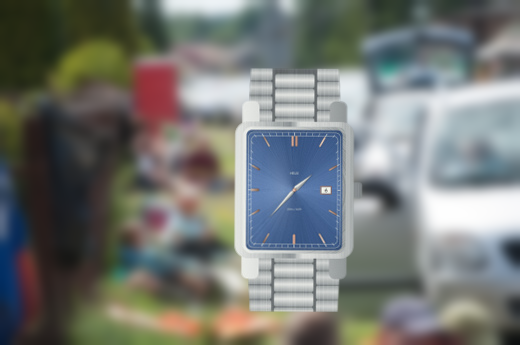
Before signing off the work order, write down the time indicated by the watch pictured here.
1:37
